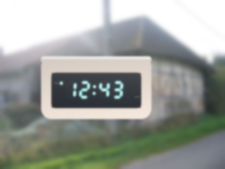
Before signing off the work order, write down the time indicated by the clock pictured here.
12:43
